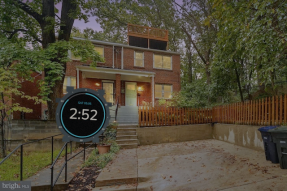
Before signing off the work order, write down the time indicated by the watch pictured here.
2:52
